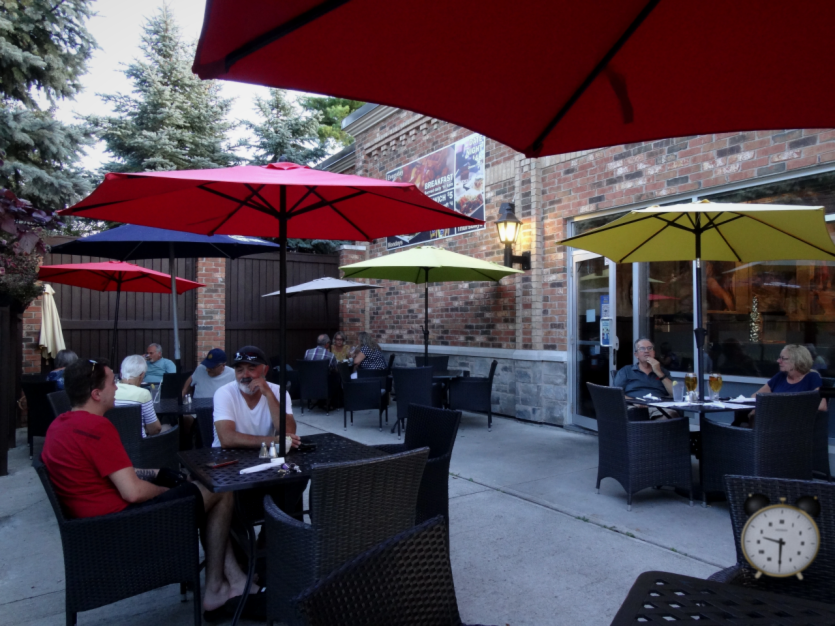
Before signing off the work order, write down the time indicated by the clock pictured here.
9:30
